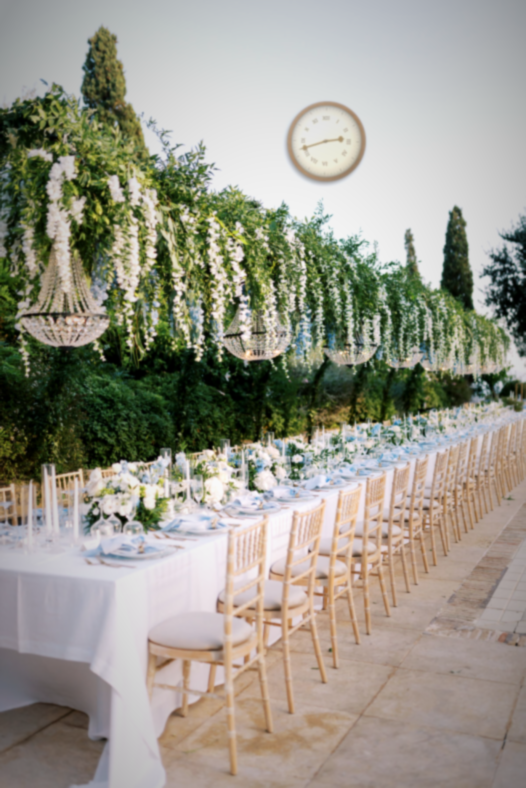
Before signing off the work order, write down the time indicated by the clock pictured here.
2:42
